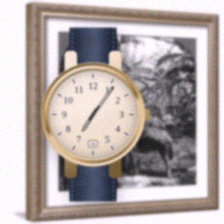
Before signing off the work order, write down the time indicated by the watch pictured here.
7:06
